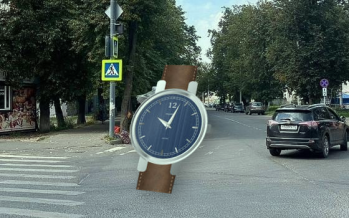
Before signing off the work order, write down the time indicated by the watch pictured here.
10:03
